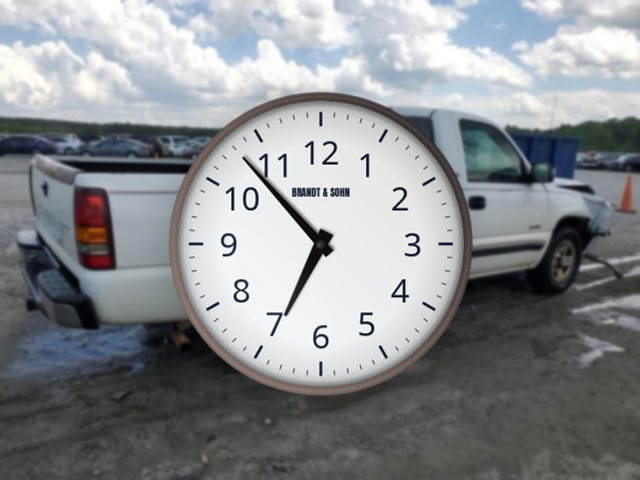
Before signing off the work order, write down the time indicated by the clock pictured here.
6:53
